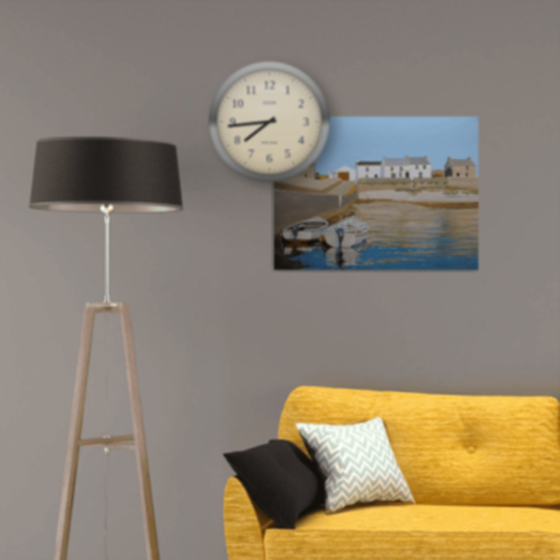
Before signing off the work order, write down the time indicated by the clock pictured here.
7:44
